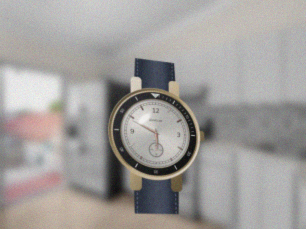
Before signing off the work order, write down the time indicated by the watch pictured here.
5:49
